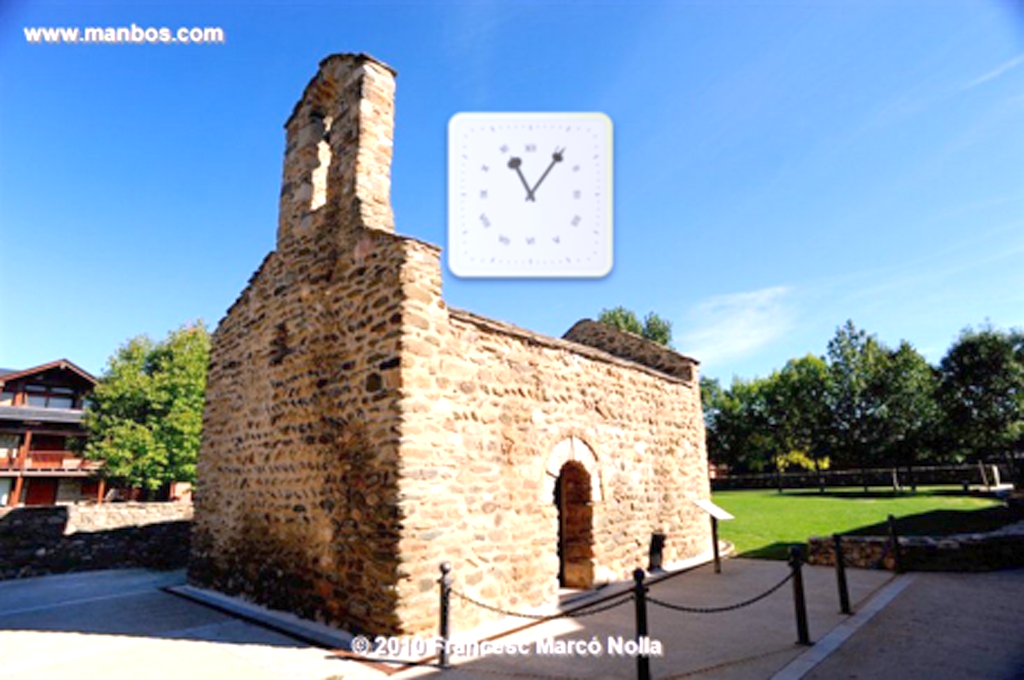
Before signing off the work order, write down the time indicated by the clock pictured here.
11:06
